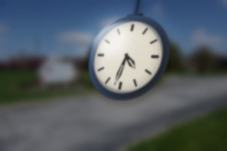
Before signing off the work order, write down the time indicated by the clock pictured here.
4:32
